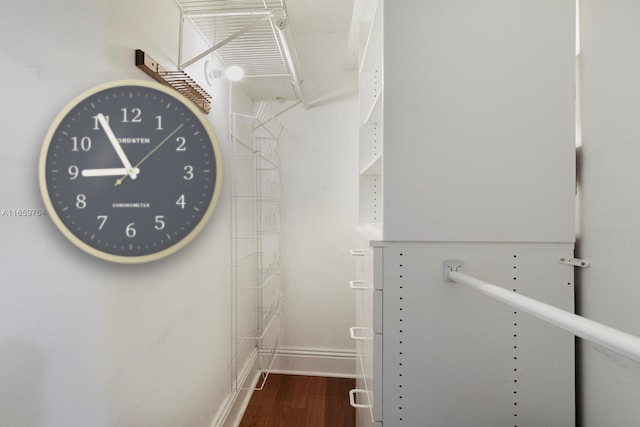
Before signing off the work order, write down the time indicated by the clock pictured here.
8:55:08
